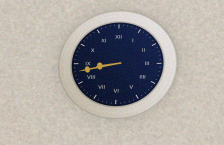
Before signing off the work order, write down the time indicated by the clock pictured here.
8:43
